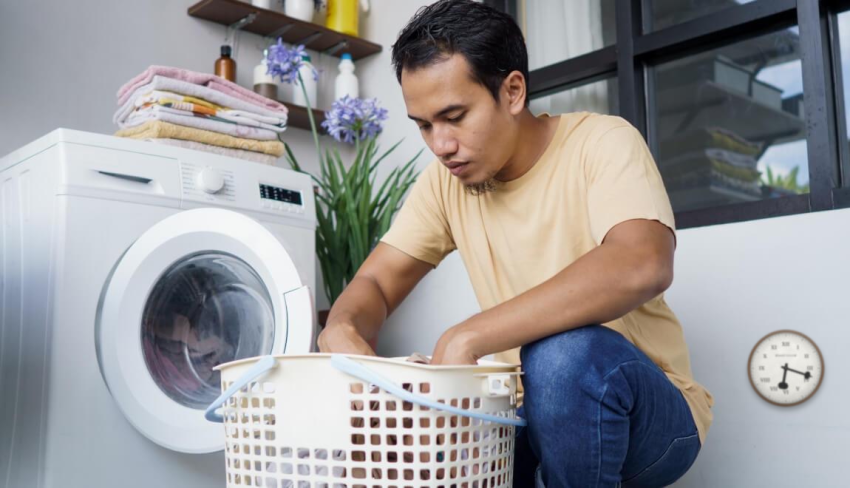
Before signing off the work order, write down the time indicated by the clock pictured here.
6:18
